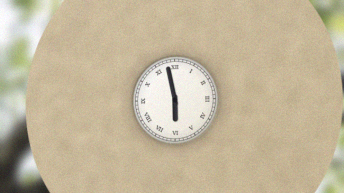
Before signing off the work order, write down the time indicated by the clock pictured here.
5:58
